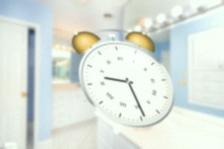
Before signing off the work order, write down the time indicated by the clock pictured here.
9:29
